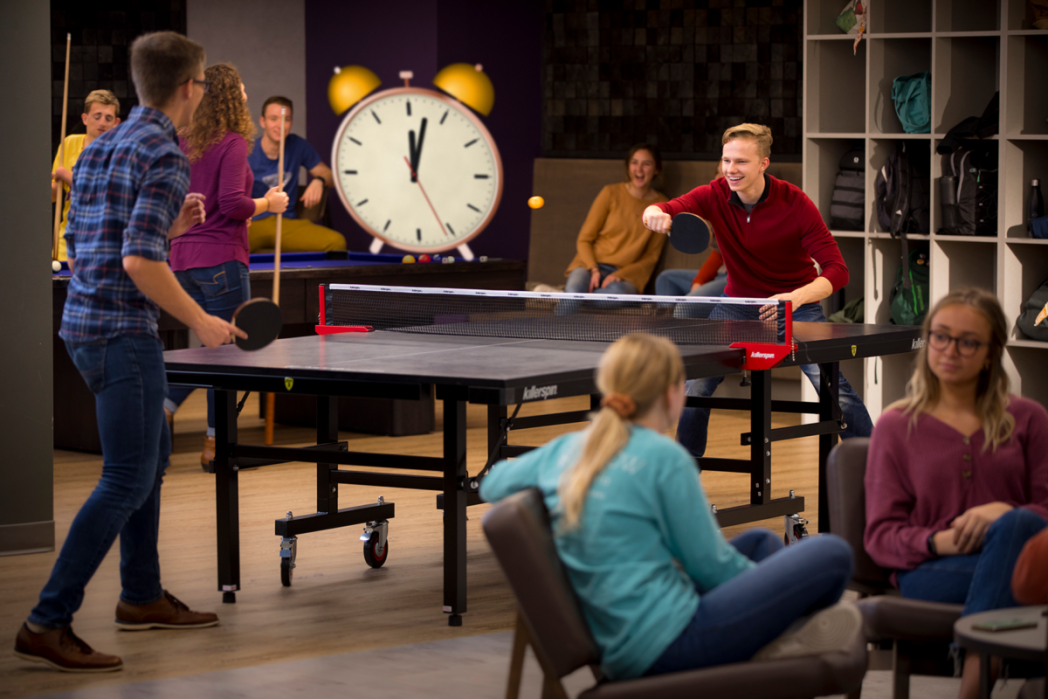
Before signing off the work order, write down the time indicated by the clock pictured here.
12:02:26
